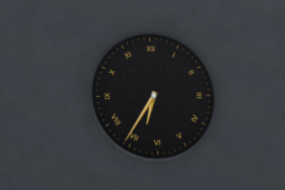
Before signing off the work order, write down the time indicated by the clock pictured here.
6:36
